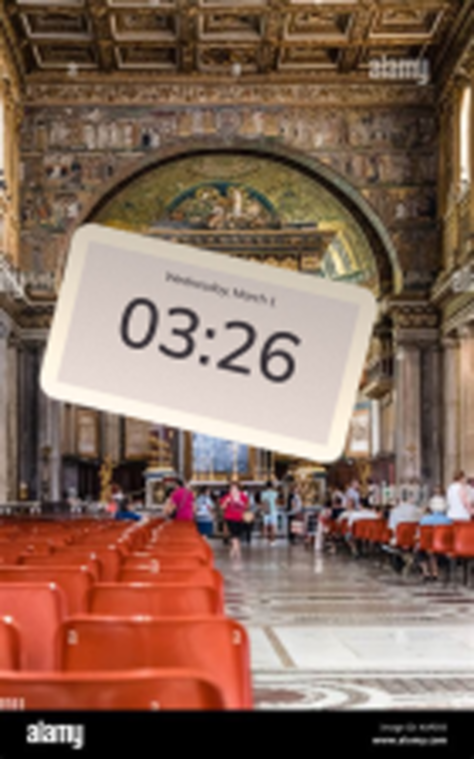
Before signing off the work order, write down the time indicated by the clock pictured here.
3:26
